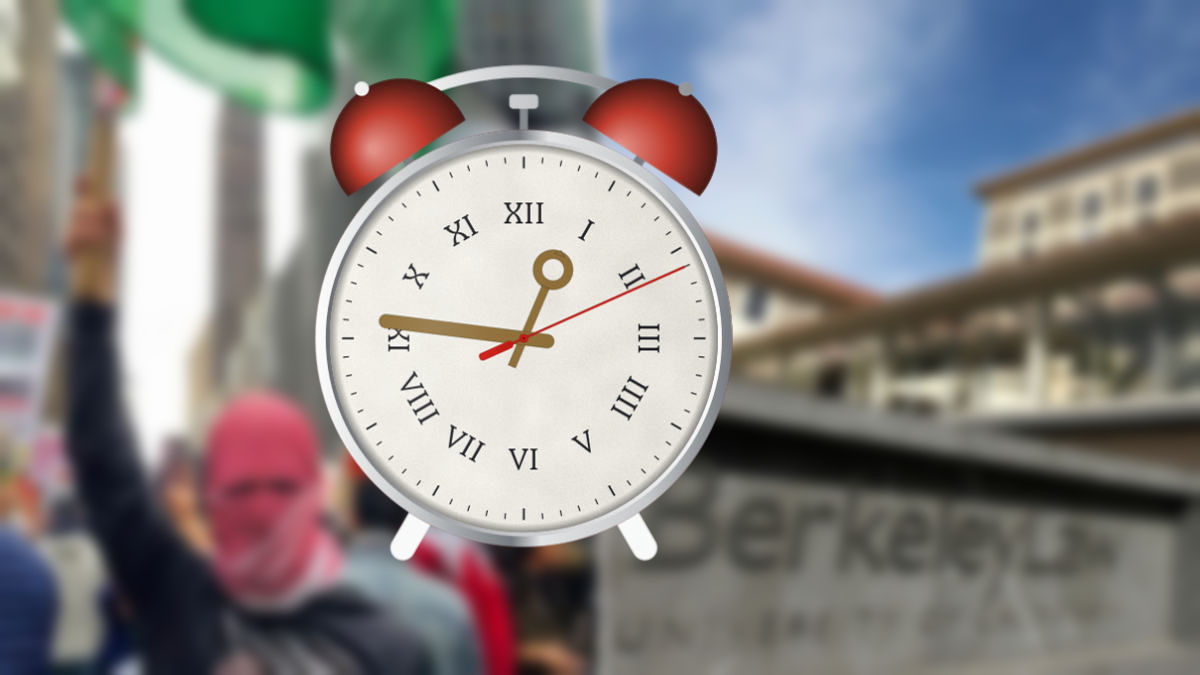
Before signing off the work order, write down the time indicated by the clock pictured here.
12:46:11
